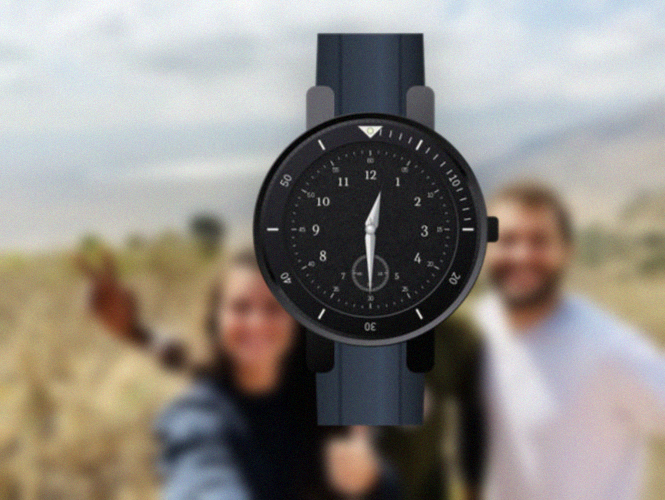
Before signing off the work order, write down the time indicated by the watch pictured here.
12:30
